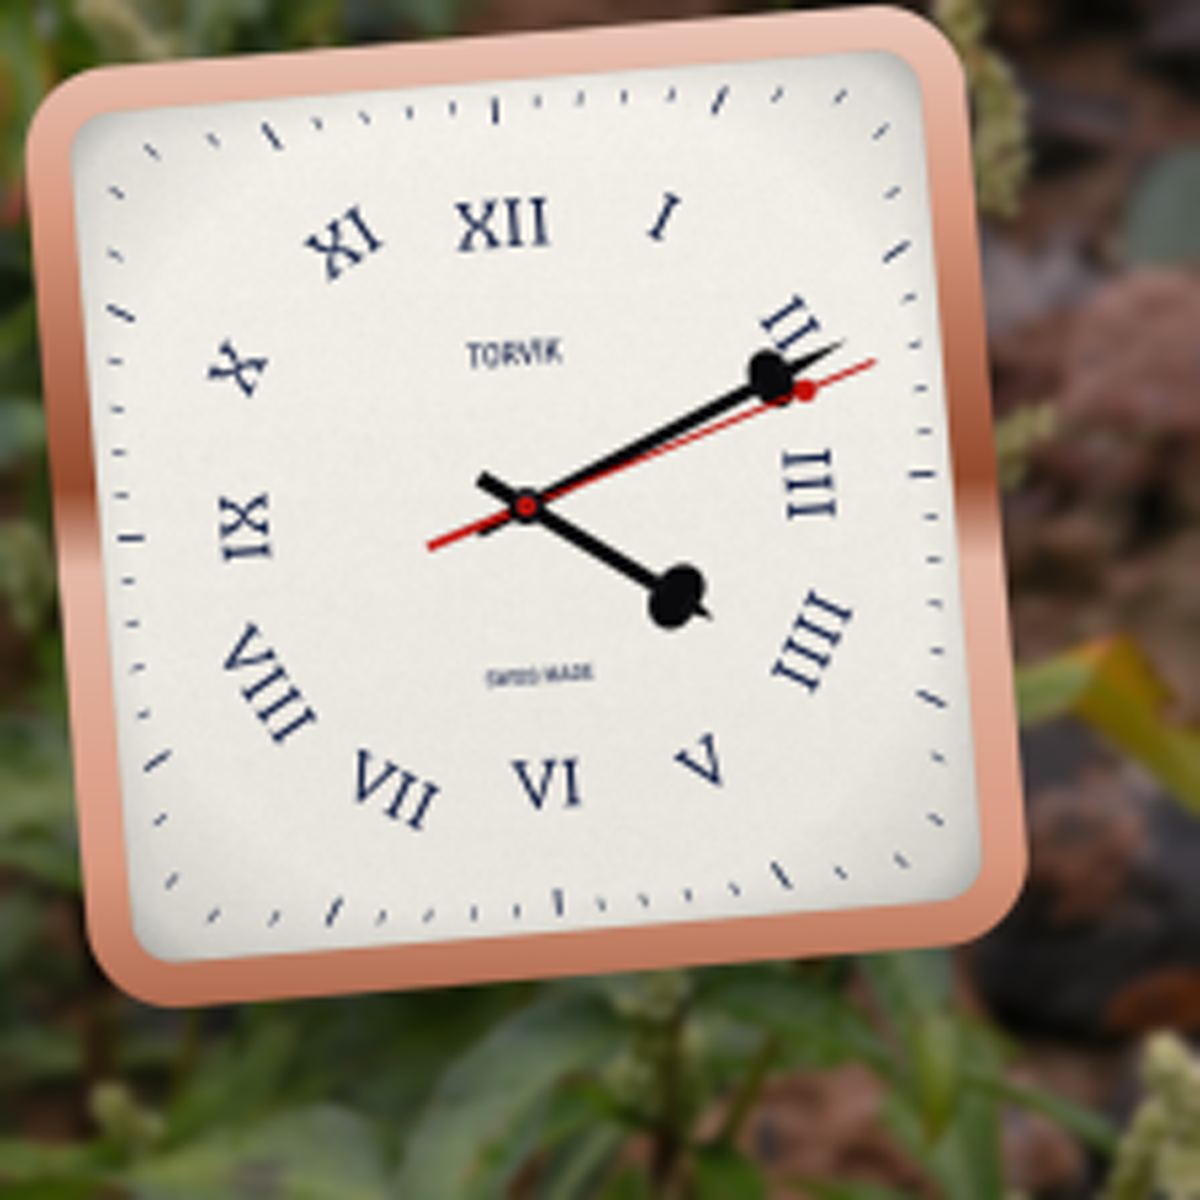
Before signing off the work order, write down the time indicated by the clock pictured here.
4:11:12
